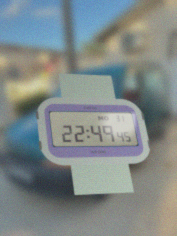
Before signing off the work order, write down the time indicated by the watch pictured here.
22:49:45
